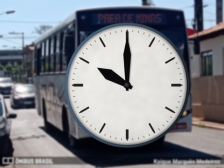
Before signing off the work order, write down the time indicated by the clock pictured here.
10:00
